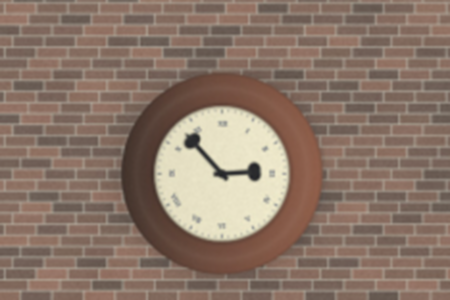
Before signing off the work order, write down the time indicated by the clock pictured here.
2:53
